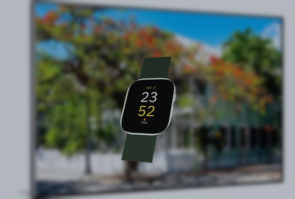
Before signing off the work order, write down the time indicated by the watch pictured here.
23:52
